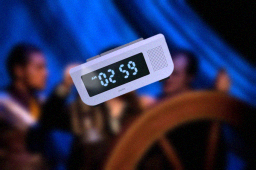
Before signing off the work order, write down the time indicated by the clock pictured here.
2:59
